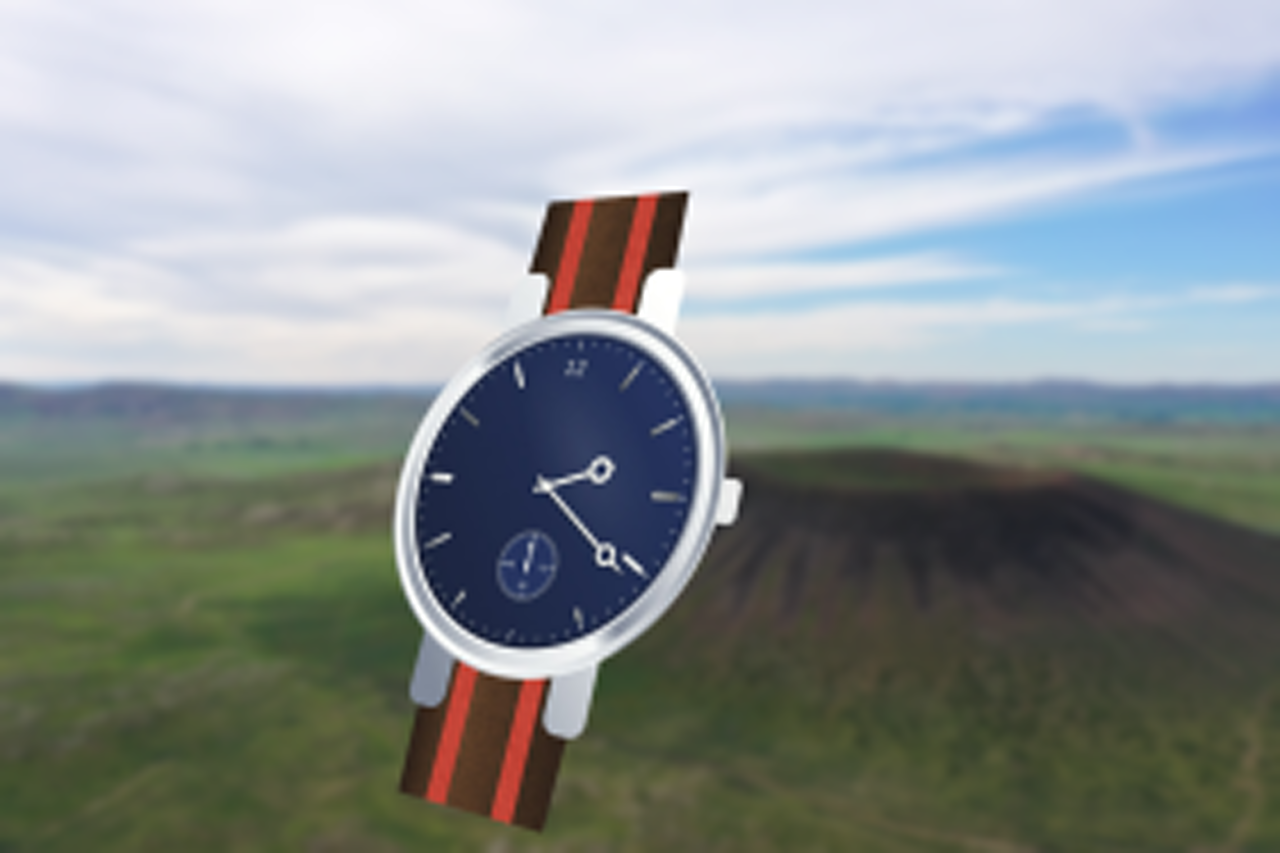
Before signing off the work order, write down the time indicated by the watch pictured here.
2:21
